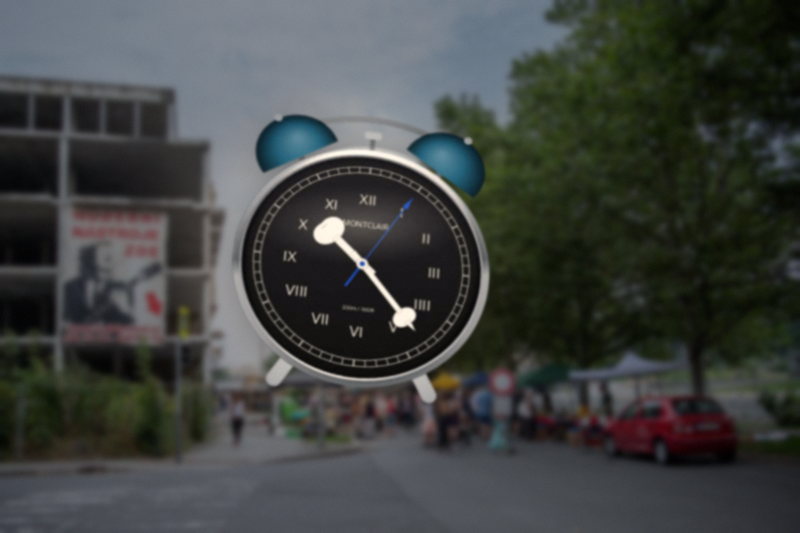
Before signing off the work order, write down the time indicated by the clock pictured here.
10:23:05
